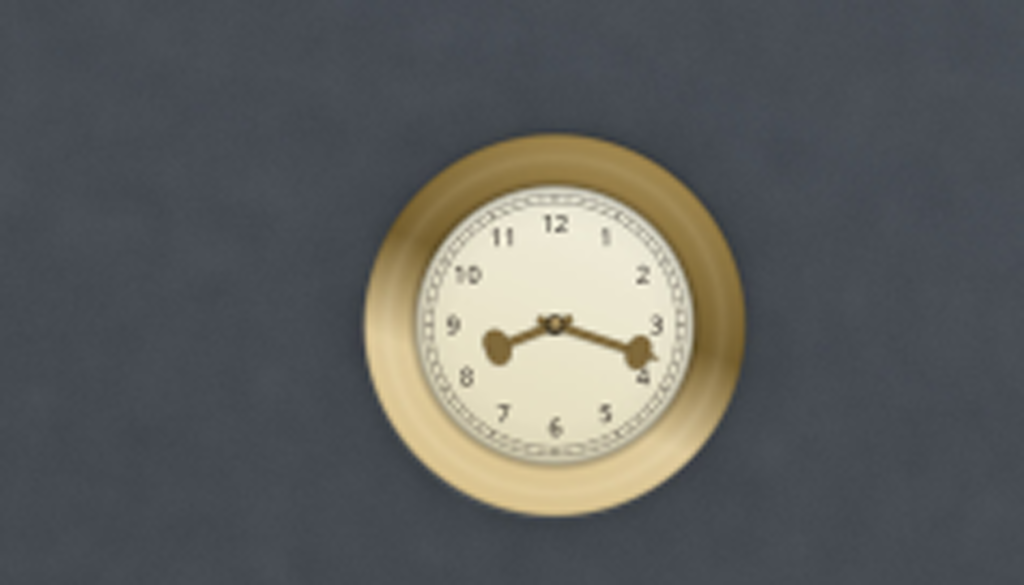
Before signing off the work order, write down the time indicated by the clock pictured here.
8:18
